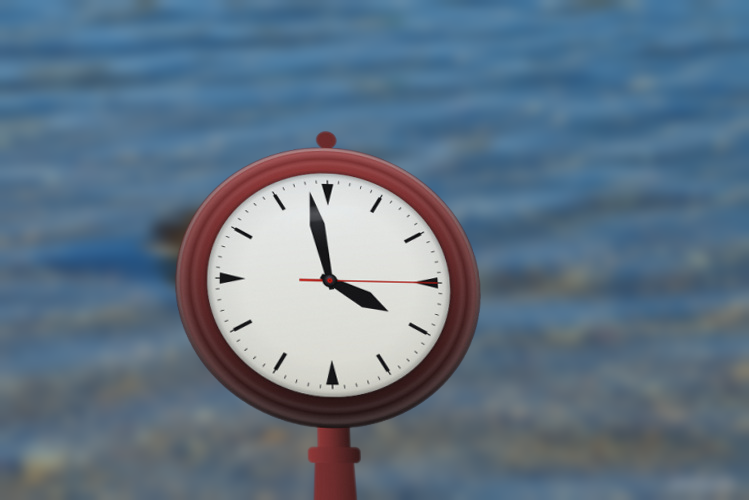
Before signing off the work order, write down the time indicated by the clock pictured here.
3:58:15
